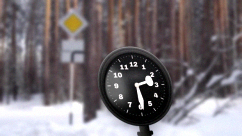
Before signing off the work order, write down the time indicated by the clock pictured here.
2:29
